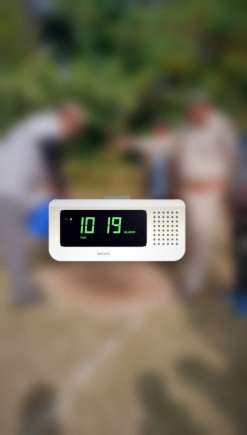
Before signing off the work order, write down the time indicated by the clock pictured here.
10:19
